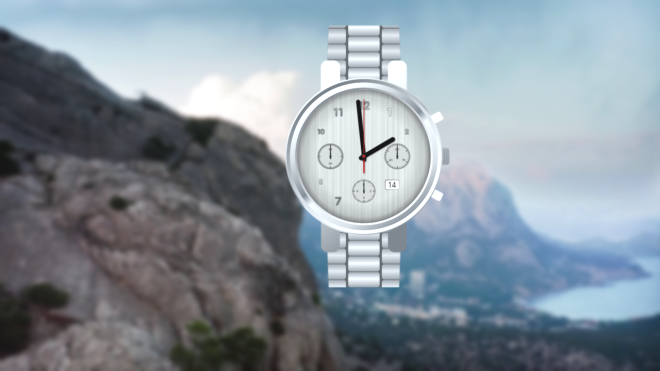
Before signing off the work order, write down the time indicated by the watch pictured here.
1:59
